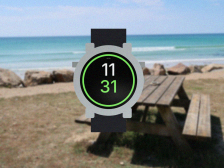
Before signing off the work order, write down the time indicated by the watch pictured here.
11:31
